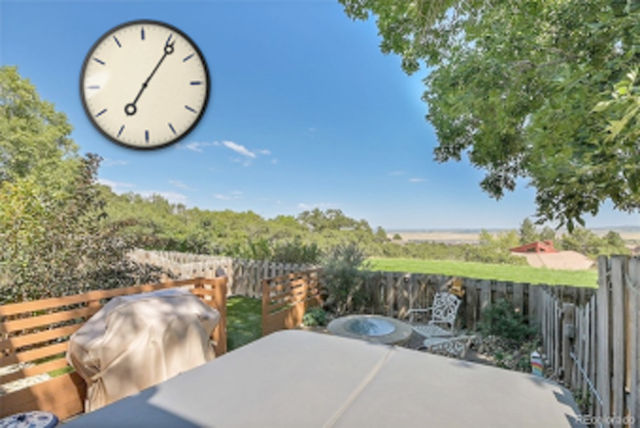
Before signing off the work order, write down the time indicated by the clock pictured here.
7:06
